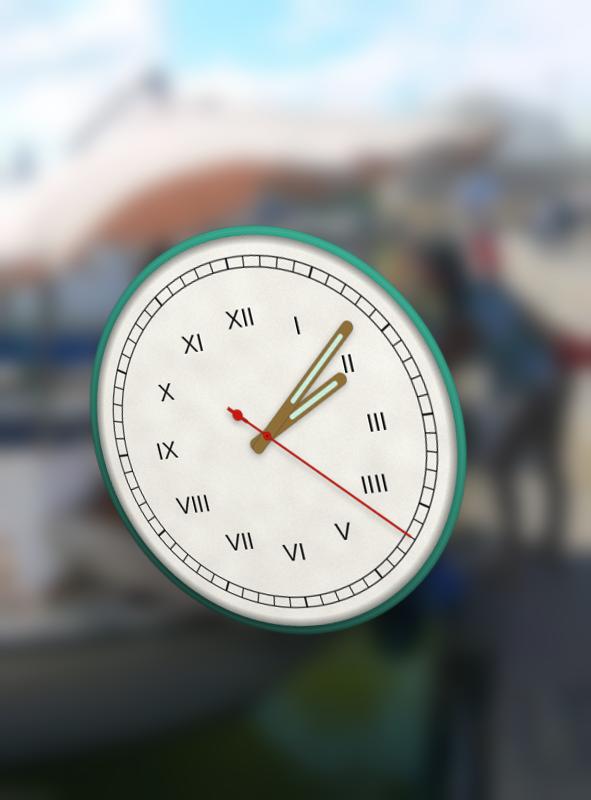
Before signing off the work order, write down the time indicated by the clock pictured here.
2:08:22
